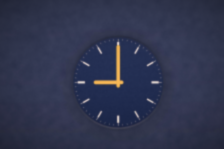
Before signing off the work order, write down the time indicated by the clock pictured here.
9:00
